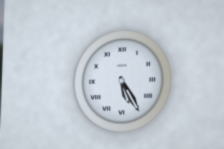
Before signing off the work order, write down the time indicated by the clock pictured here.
5:25
